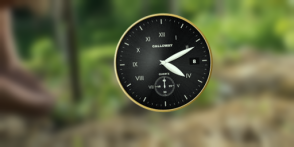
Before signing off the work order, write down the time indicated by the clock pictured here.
4:11
